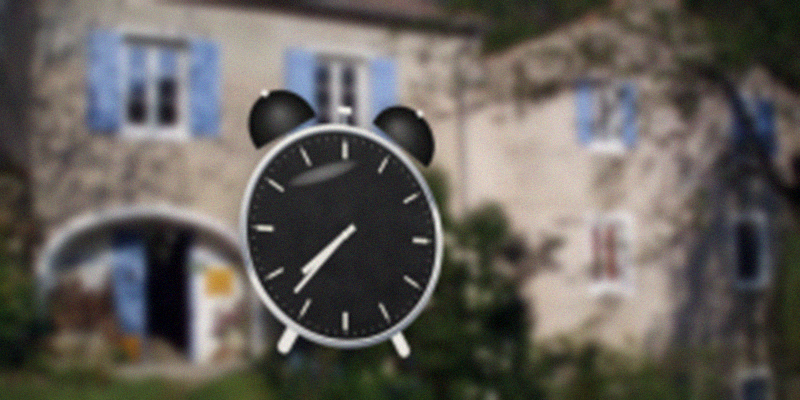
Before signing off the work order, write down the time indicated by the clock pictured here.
7:37
